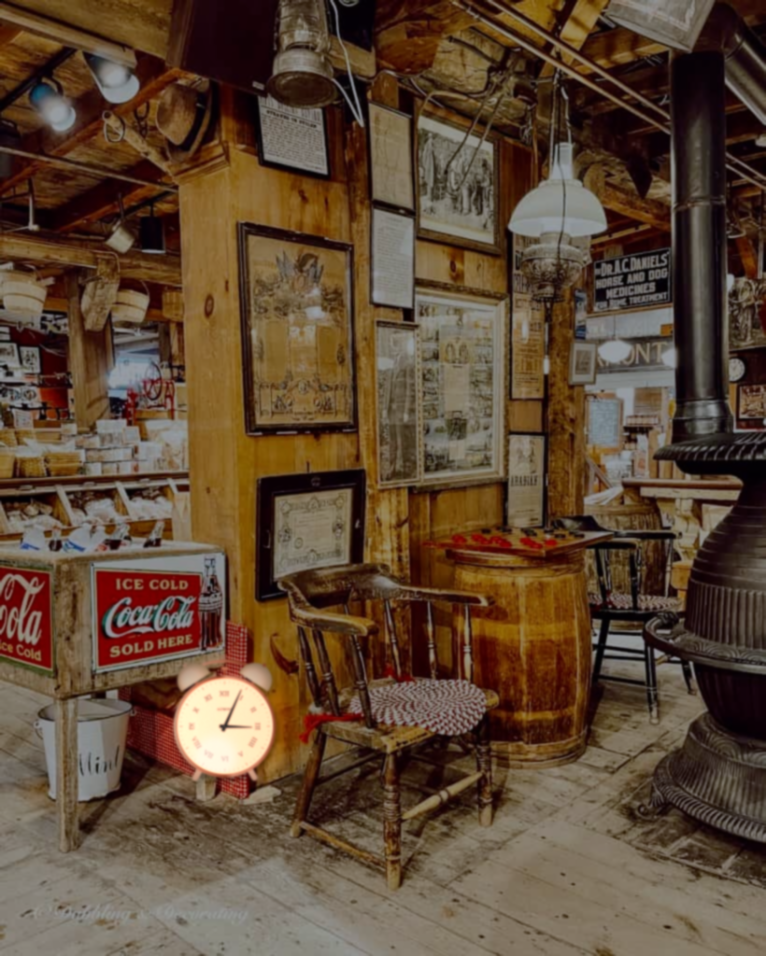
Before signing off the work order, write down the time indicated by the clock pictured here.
3:04
